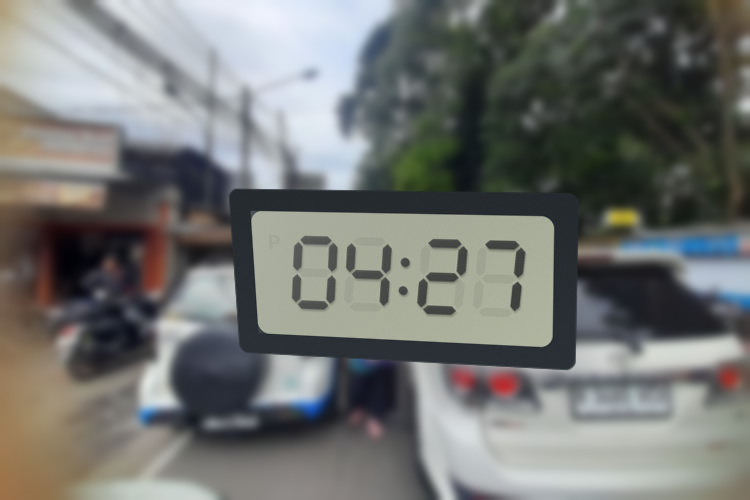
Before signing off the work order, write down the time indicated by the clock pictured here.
4:27
